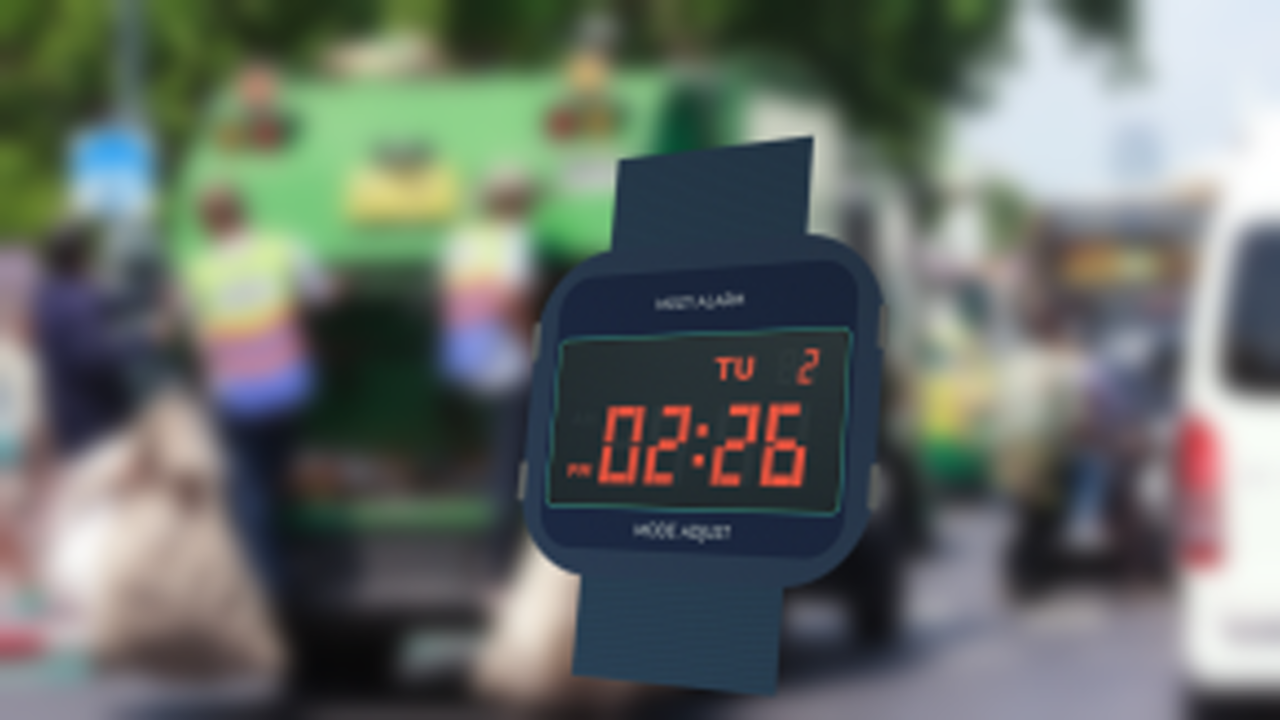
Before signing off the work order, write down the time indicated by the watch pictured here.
2:26
